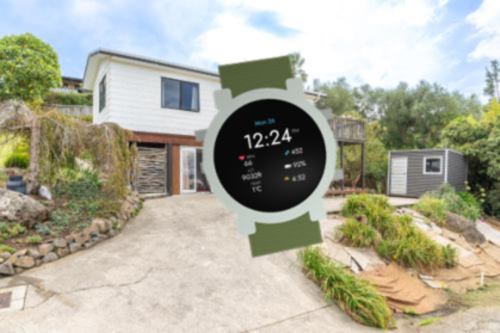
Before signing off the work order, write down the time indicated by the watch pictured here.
12:24
